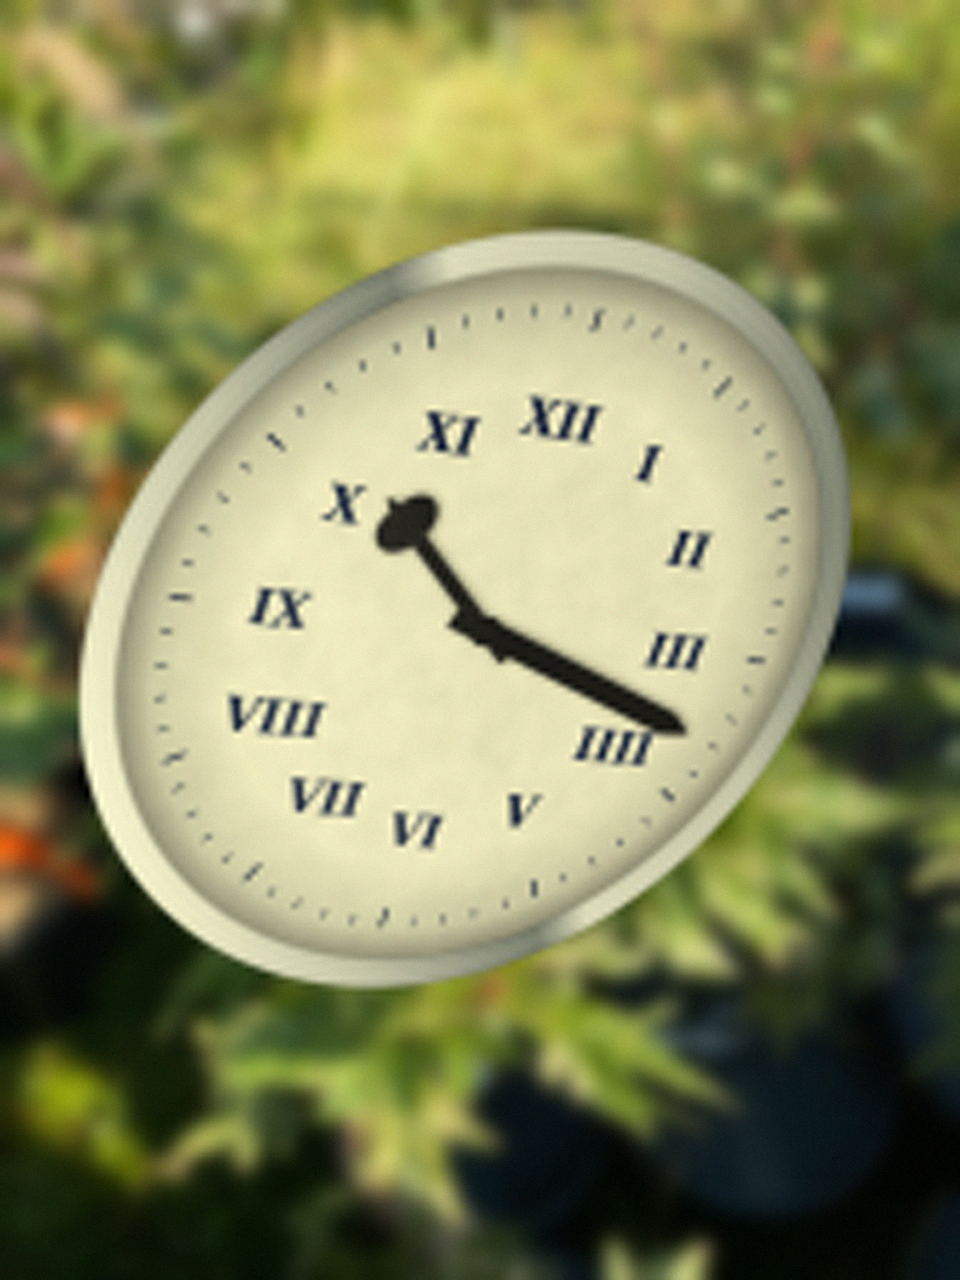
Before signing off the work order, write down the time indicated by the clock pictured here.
10:18
